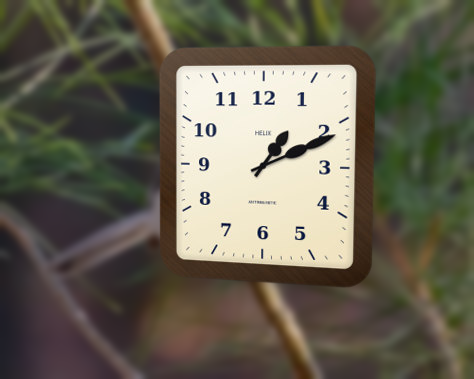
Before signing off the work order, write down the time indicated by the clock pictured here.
1:11
